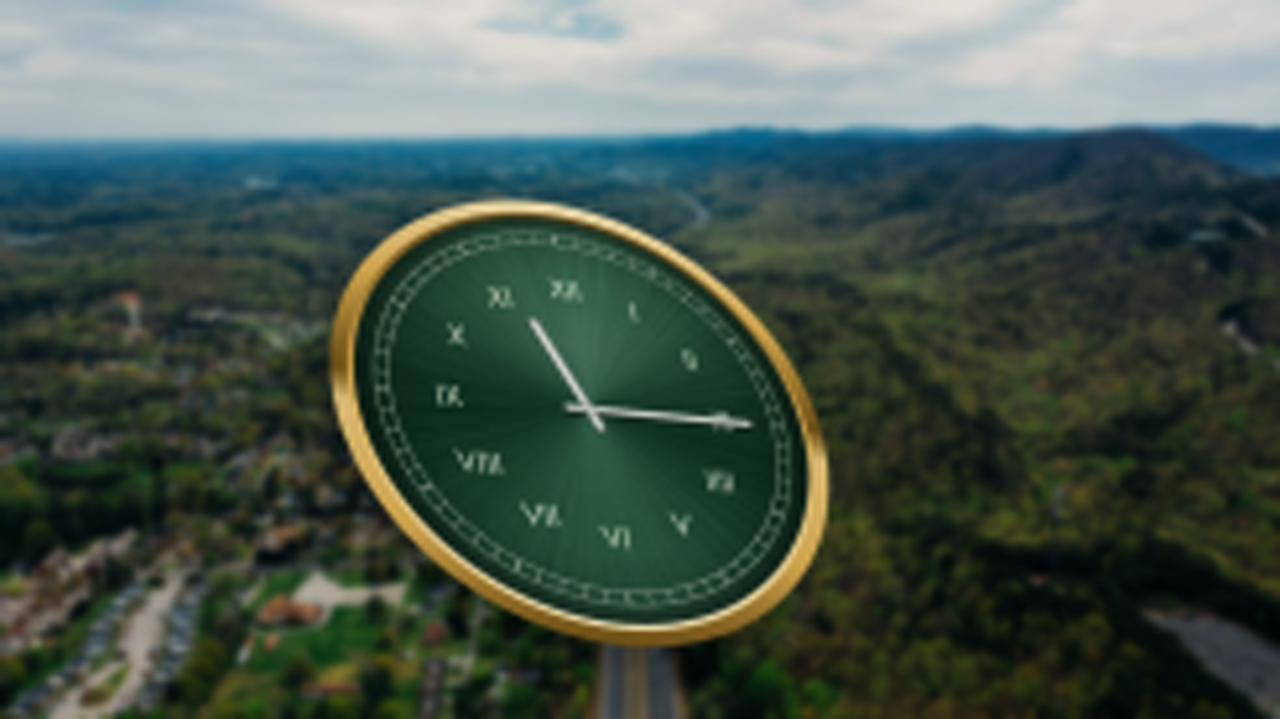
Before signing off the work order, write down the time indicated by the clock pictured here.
11:15
